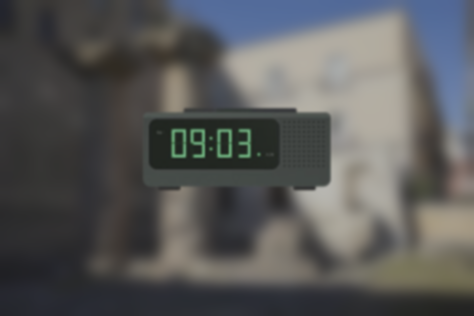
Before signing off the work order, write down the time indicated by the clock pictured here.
9:03
